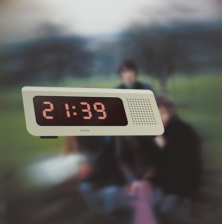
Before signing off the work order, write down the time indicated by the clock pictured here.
21:39
